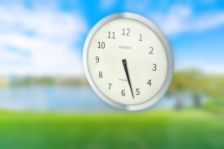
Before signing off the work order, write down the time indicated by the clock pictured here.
5:27
